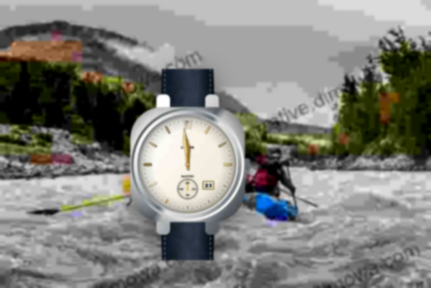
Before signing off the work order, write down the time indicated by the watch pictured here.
11:59
